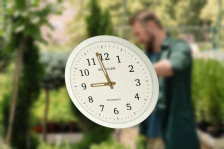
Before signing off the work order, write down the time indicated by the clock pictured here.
8:58
